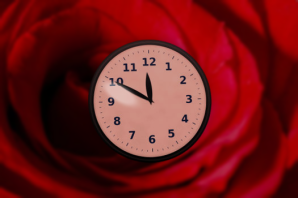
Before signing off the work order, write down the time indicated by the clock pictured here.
11:50
